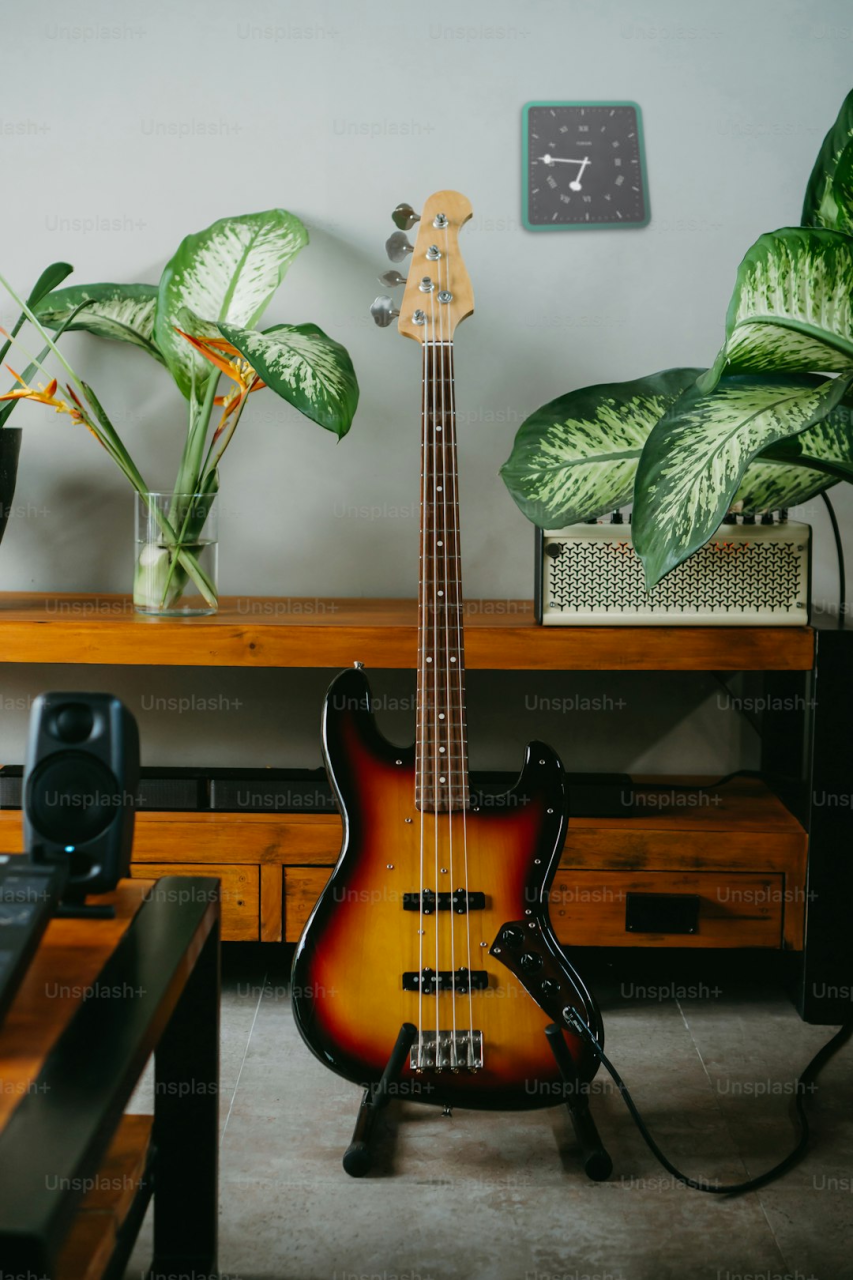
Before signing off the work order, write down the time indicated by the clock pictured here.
6:46
